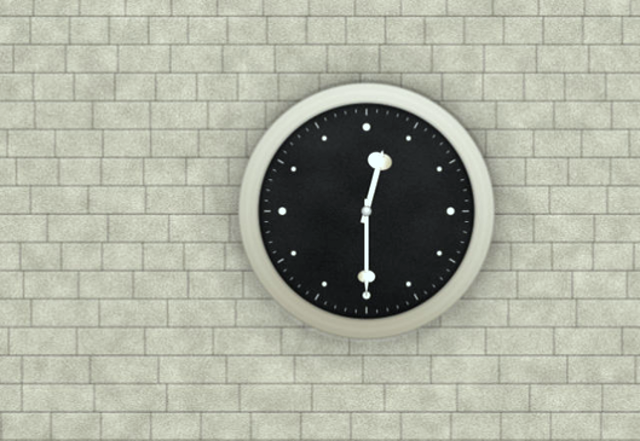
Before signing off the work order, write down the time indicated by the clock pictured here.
12:30
